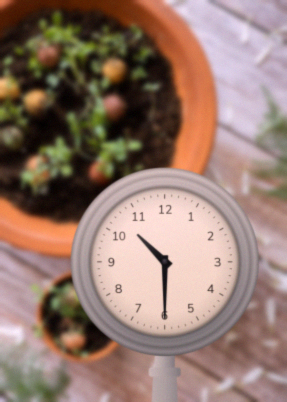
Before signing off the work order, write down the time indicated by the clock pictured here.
10:30
